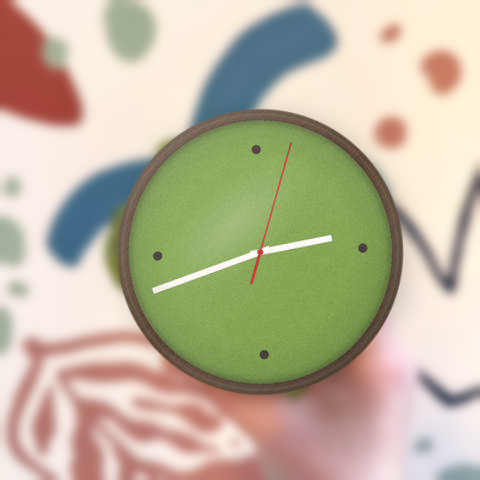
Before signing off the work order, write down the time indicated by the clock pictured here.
2:42:03
